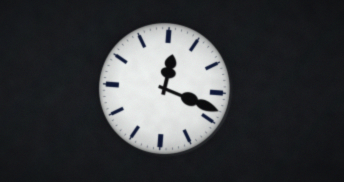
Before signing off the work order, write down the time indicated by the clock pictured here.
12:18
